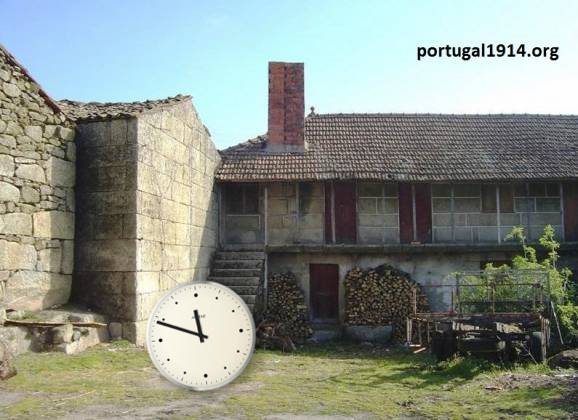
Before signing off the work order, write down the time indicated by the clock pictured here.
11:49
